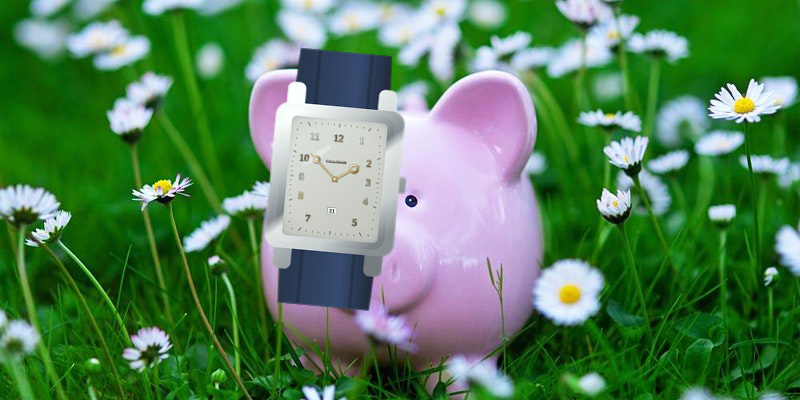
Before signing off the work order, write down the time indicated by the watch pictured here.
1:52
